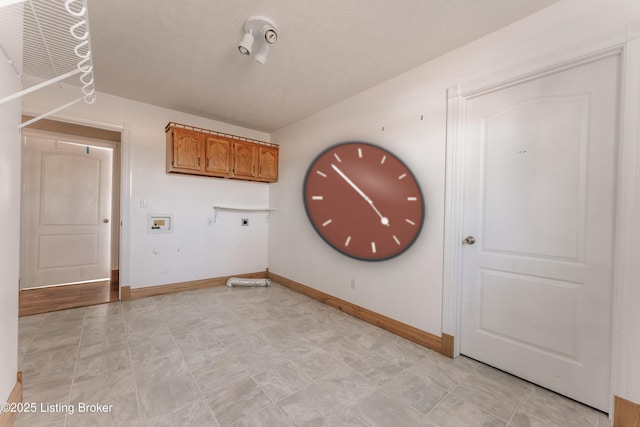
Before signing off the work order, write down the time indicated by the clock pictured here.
4:53
